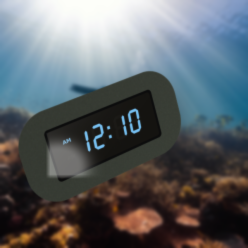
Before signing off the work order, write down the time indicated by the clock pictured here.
12:10
